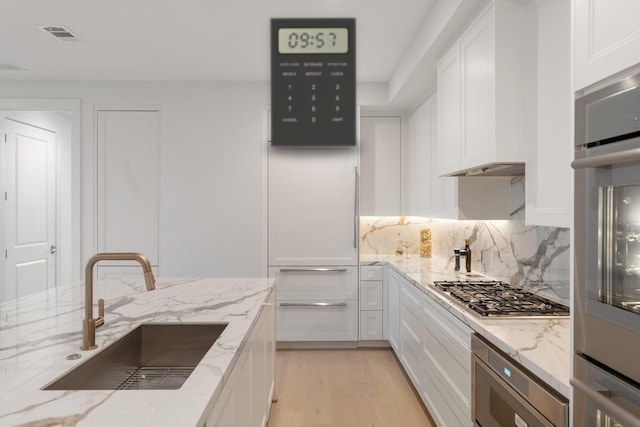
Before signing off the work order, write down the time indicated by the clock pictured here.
9:57
